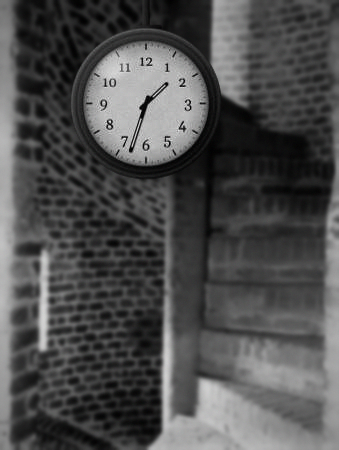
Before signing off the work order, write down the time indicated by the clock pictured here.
1:33
